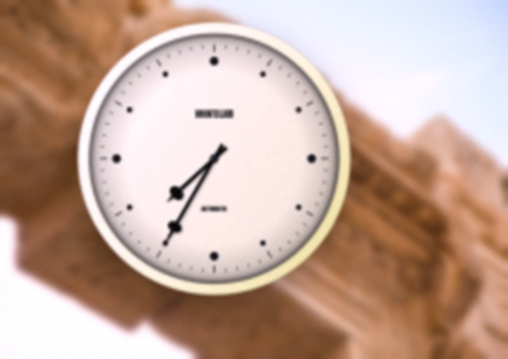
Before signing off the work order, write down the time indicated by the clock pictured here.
7:35
